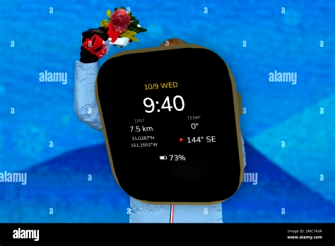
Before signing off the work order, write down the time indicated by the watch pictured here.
9:40
